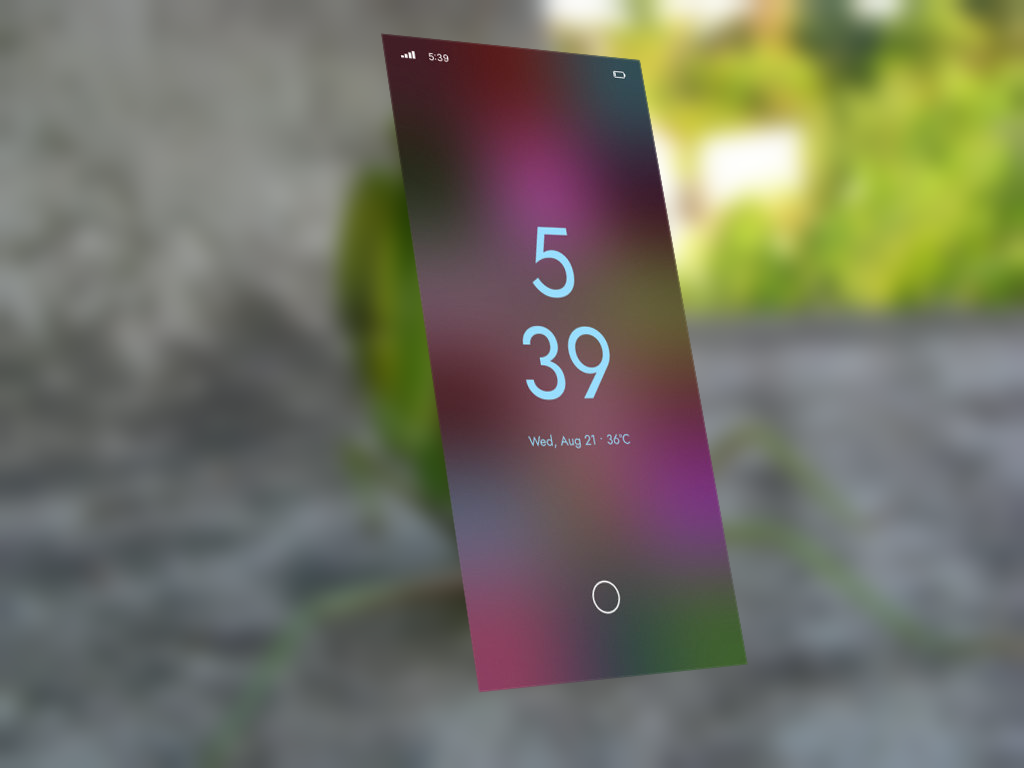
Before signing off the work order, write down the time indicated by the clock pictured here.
5:39
